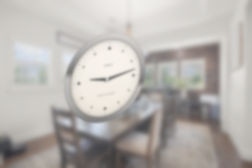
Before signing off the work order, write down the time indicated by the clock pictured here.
9:13
